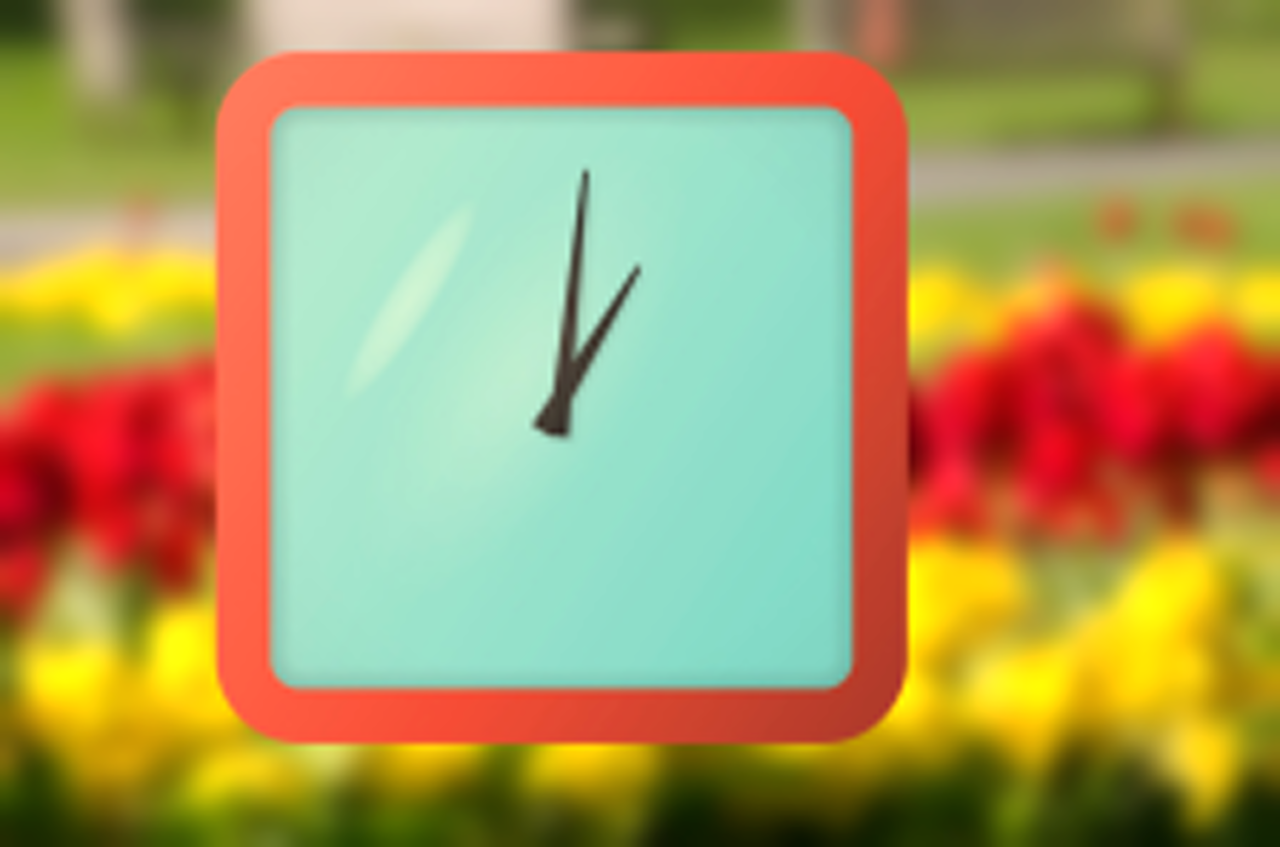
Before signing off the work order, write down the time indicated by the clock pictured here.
1:01
